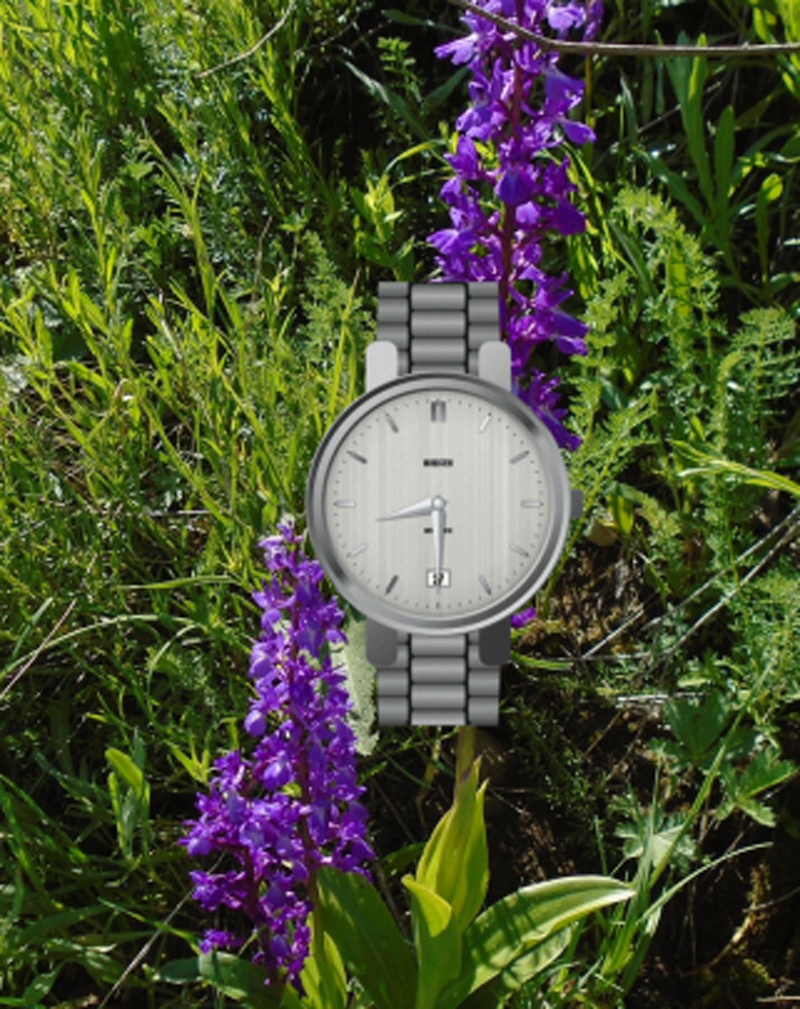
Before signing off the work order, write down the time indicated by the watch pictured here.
8:30
